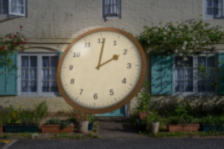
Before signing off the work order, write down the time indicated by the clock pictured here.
2:01
